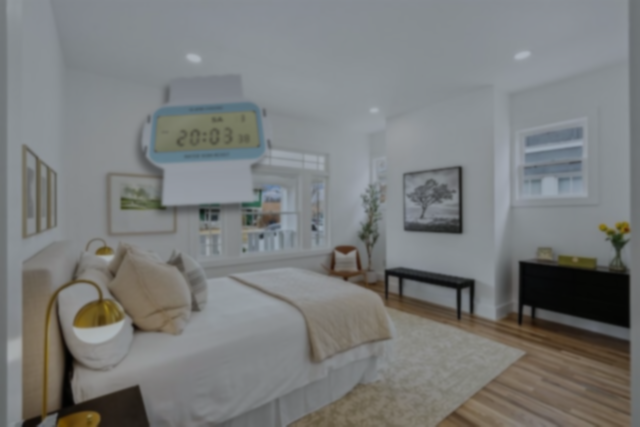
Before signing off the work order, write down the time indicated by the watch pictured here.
20:03
